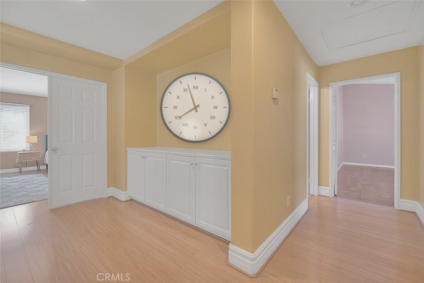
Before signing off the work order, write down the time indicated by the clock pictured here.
7:57
